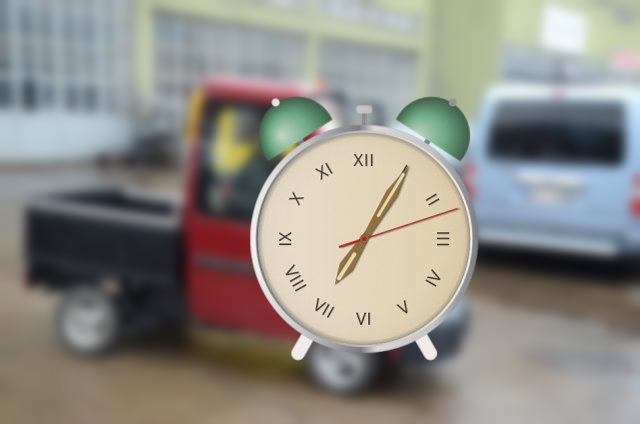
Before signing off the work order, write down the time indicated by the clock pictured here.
7:05:12
